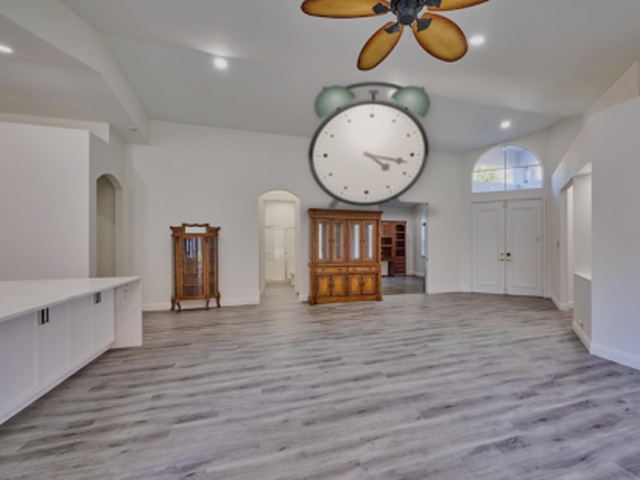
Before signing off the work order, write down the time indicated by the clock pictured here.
4:17
